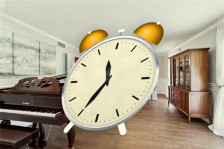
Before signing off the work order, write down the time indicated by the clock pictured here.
11:35
